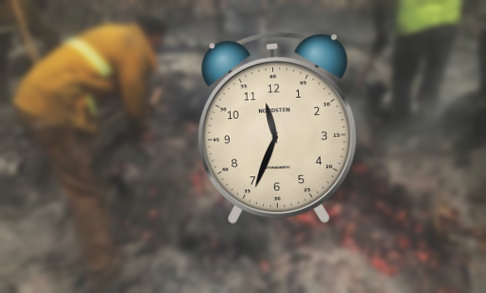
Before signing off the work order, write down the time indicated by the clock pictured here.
11:34
